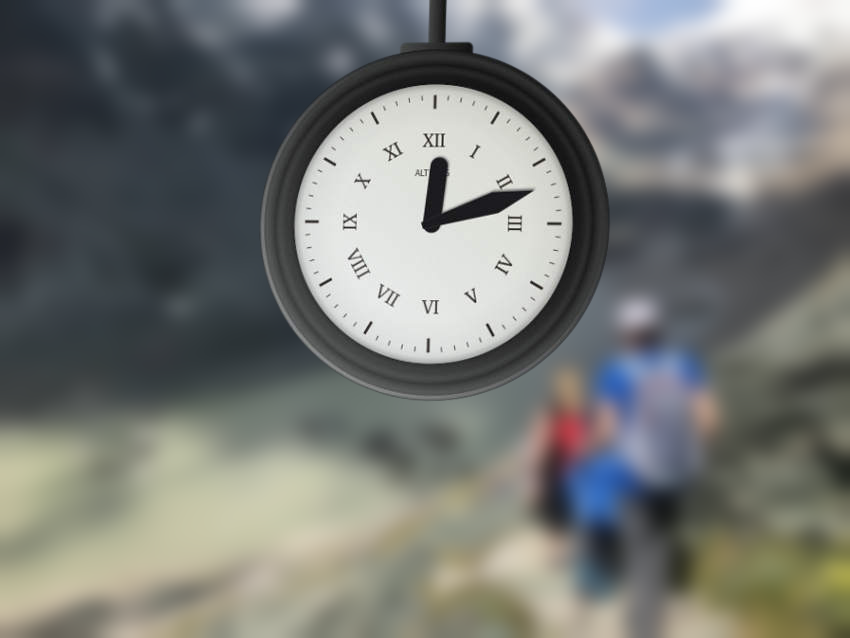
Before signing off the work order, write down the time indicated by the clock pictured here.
12:12
